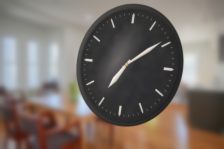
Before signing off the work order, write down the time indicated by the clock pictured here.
7:09
